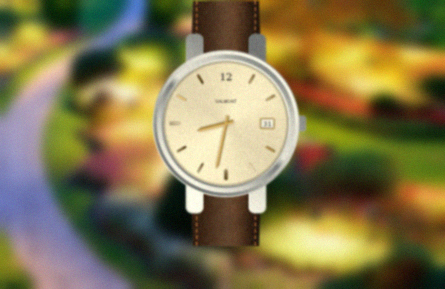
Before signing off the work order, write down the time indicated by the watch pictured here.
8:32
